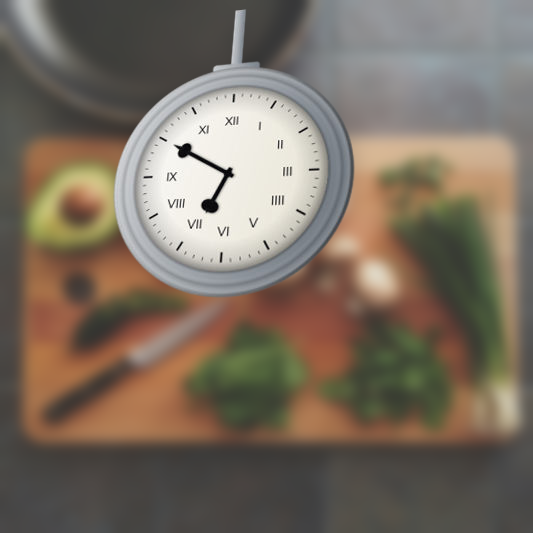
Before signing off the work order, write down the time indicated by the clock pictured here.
6:50
